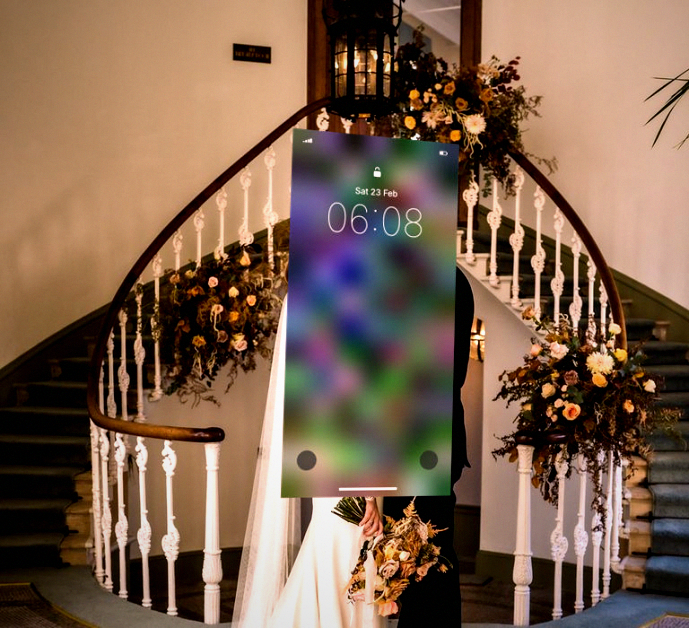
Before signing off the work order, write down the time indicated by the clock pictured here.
6:08
